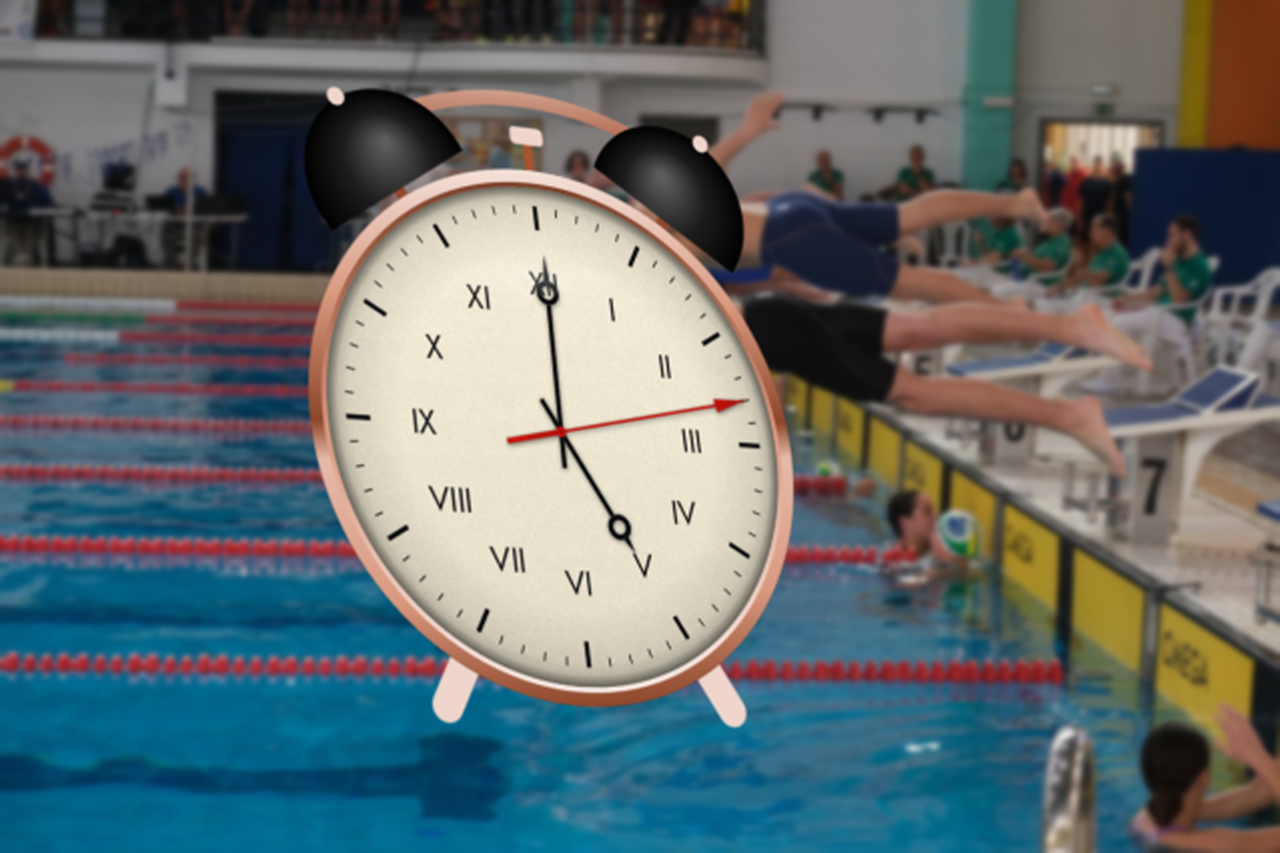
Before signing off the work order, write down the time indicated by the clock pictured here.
5:00:13
